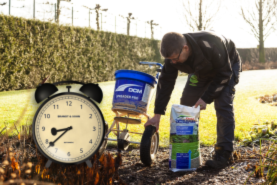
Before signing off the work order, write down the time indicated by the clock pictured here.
8:38
